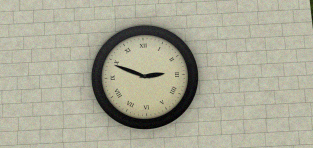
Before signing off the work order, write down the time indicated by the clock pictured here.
2:49
